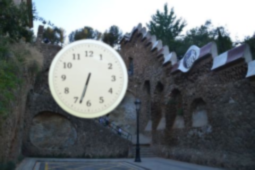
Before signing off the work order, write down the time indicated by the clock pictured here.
6:33
